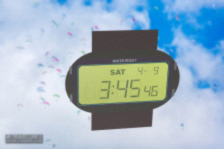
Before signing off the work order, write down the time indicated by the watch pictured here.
3:45:46
